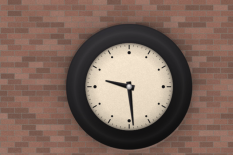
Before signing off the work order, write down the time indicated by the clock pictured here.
9:29
